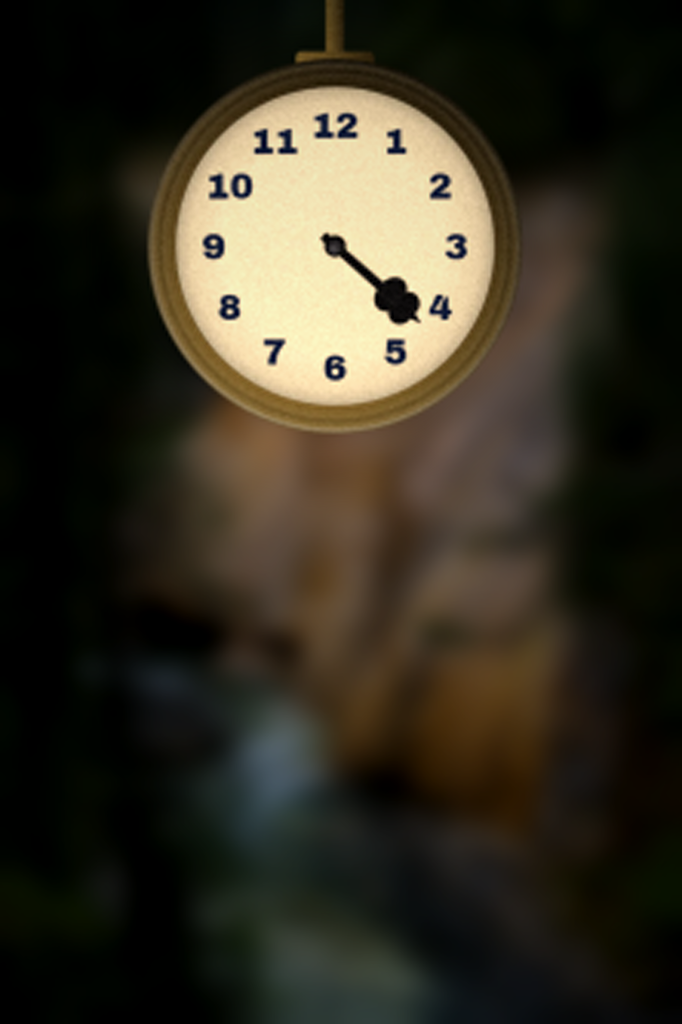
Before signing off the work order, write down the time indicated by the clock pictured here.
4:22
